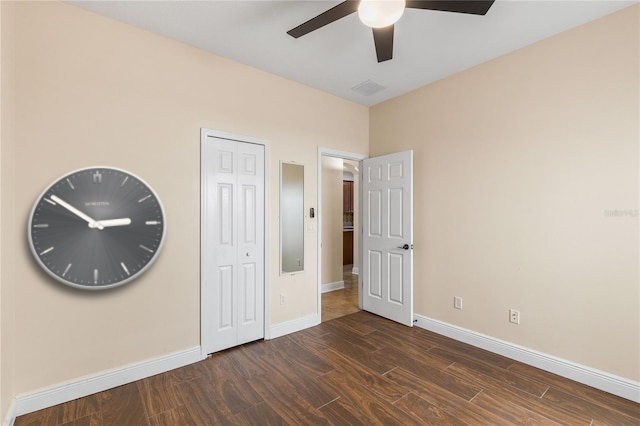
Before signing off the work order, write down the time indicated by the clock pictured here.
2:51
